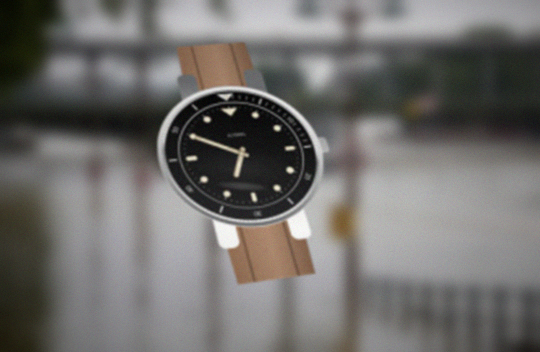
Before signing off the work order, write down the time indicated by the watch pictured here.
6:50
